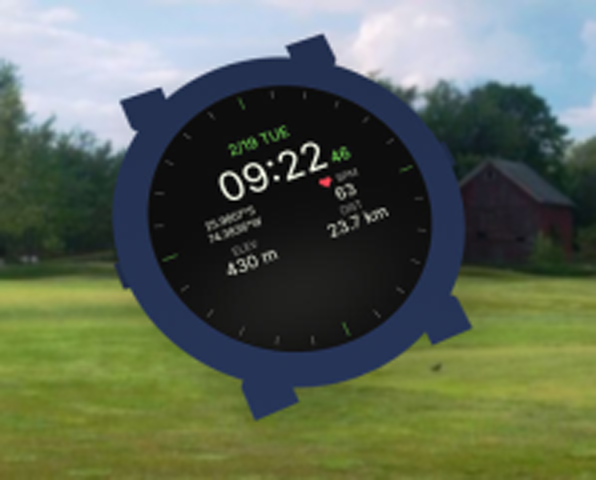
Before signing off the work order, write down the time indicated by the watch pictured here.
9:22
